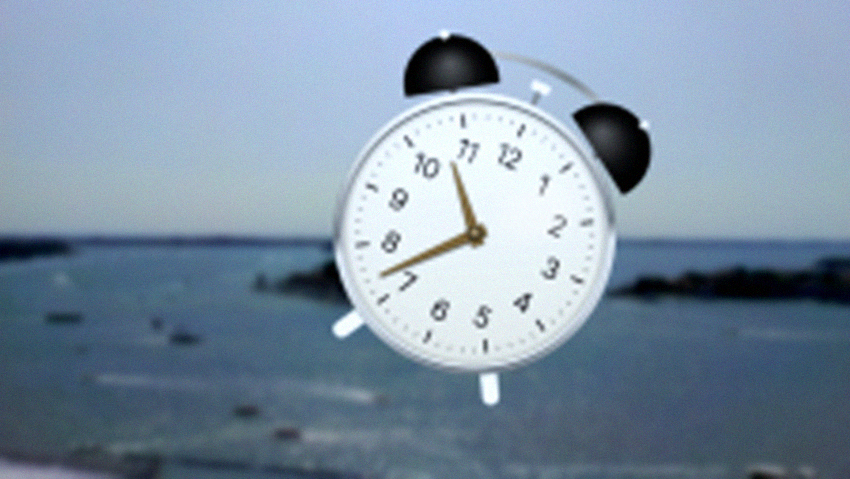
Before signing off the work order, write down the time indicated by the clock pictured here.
10:37
